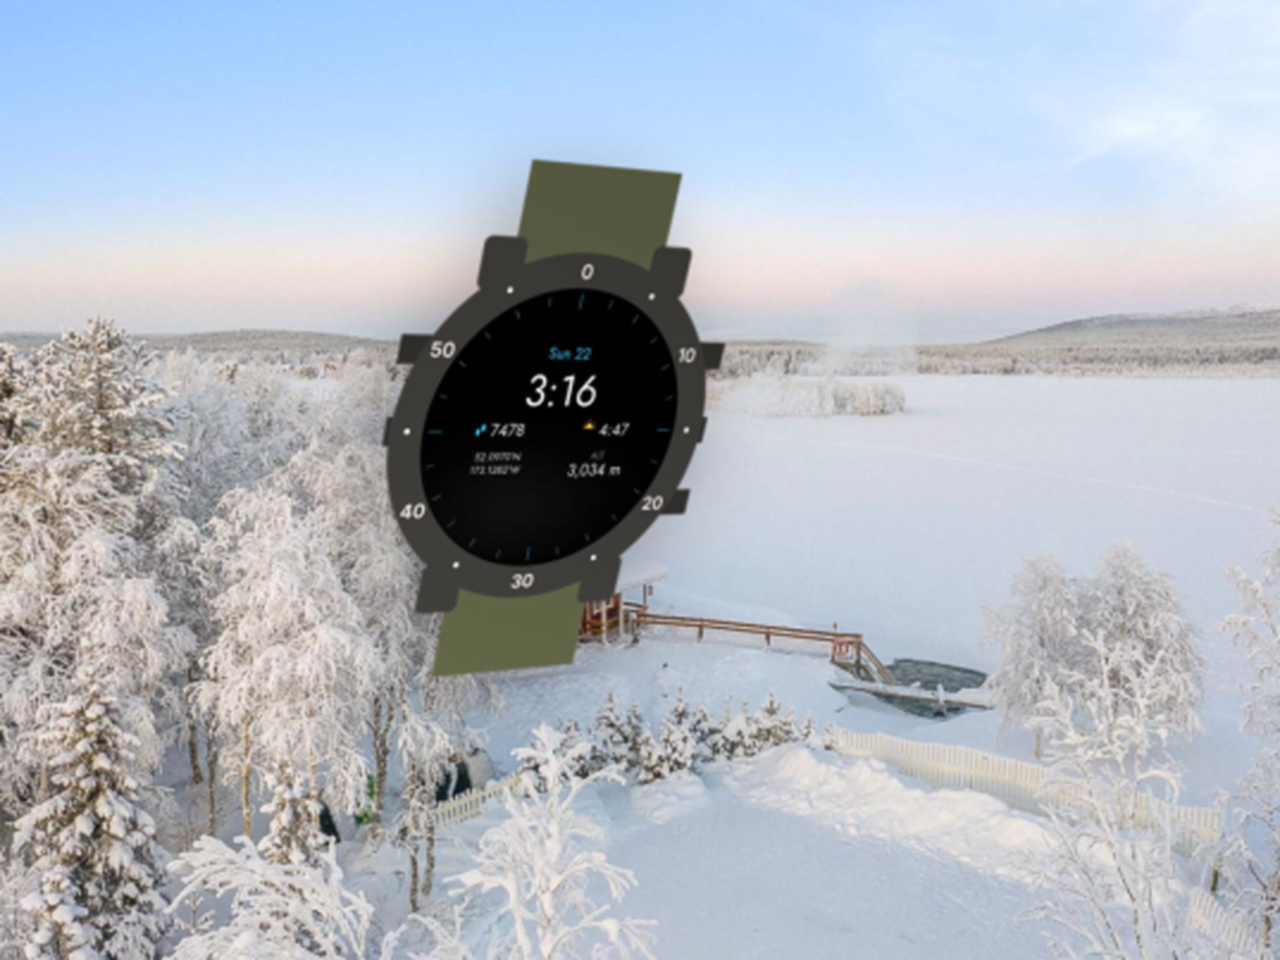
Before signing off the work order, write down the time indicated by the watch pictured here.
3:16
